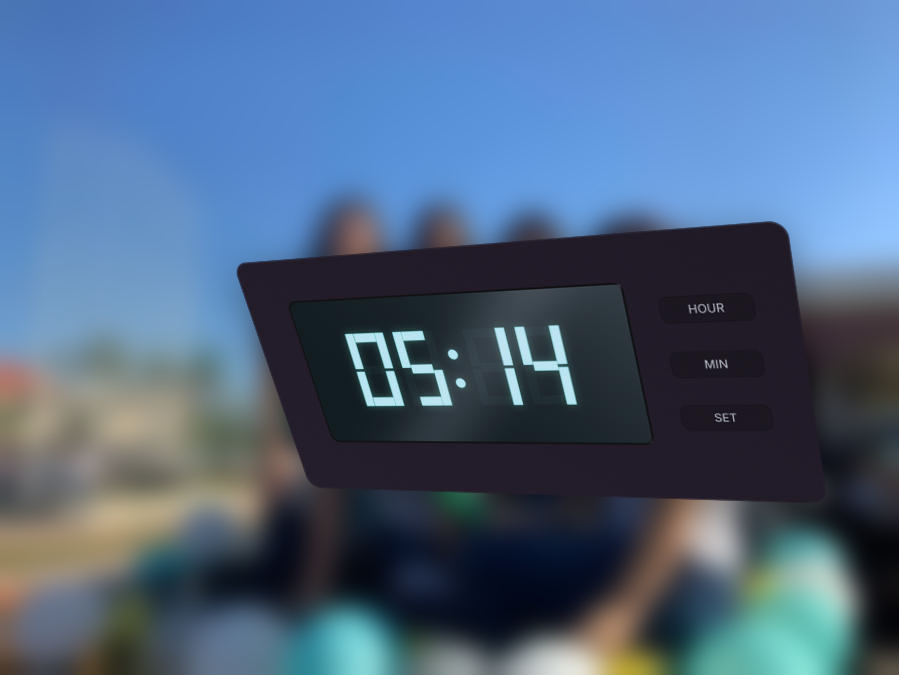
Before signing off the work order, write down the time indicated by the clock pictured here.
5:14
